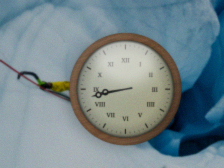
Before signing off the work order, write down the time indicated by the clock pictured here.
8:43
